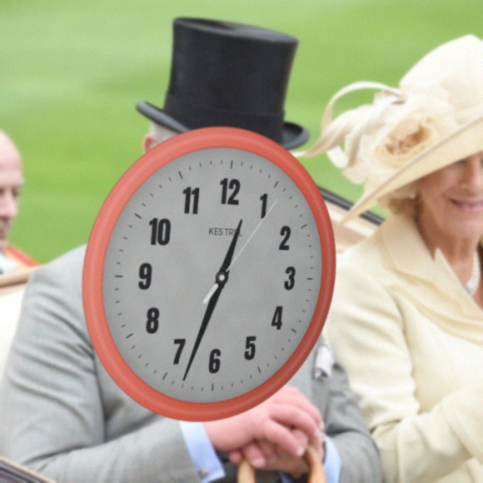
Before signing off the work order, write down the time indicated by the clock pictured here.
12:33:06
